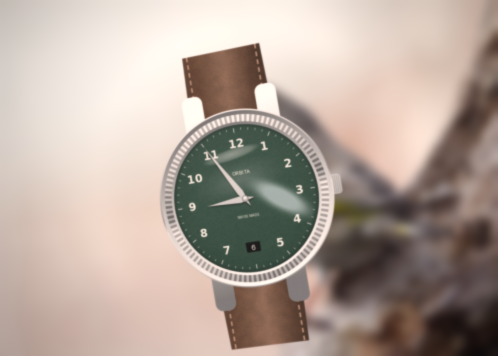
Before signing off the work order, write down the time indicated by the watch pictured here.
8:55
